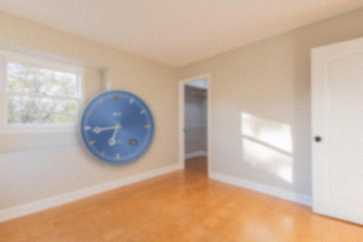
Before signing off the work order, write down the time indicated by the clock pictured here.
6:44
